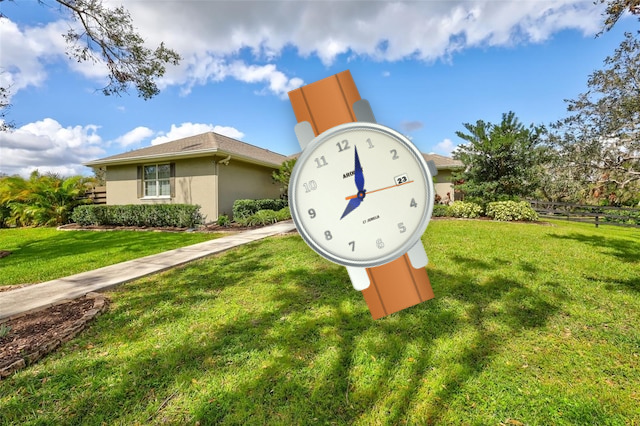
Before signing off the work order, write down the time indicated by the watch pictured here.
8:02:16
